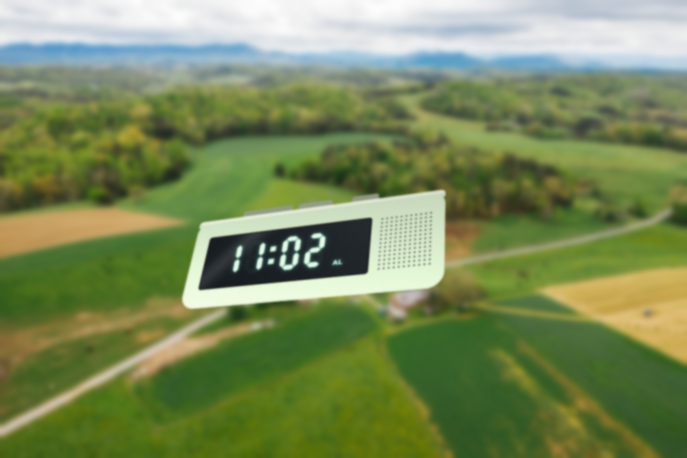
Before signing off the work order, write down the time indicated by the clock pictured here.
11:02
